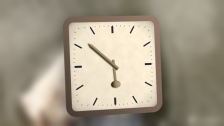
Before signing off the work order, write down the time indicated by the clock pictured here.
5:52
